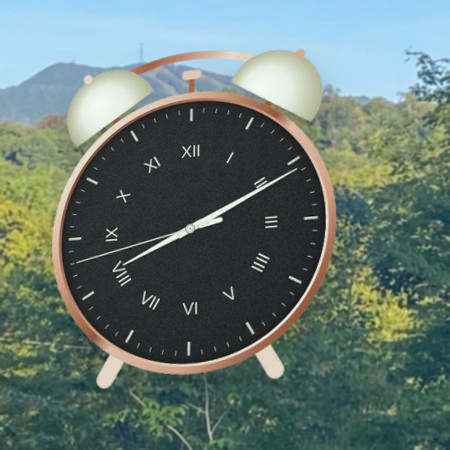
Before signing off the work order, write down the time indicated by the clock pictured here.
8:10:43
